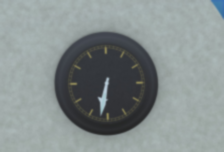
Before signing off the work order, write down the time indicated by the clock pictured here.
6:32
